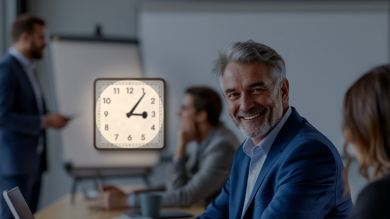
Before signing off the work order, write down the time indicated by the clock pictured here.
3:06
